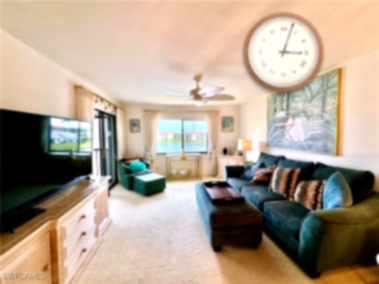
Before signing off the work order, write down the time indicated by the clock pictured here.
3:03
